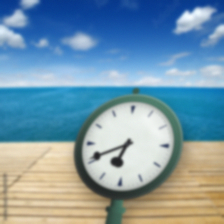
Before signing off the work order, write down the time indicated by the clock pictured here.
6:41
